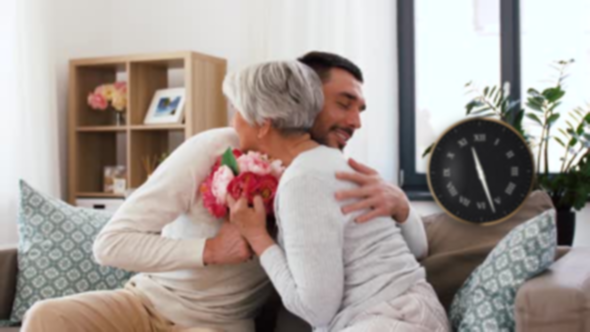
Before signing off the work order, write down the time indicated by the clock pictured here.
11:27
